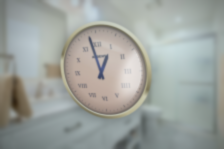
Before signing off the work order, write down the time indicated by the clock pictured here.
12:58
